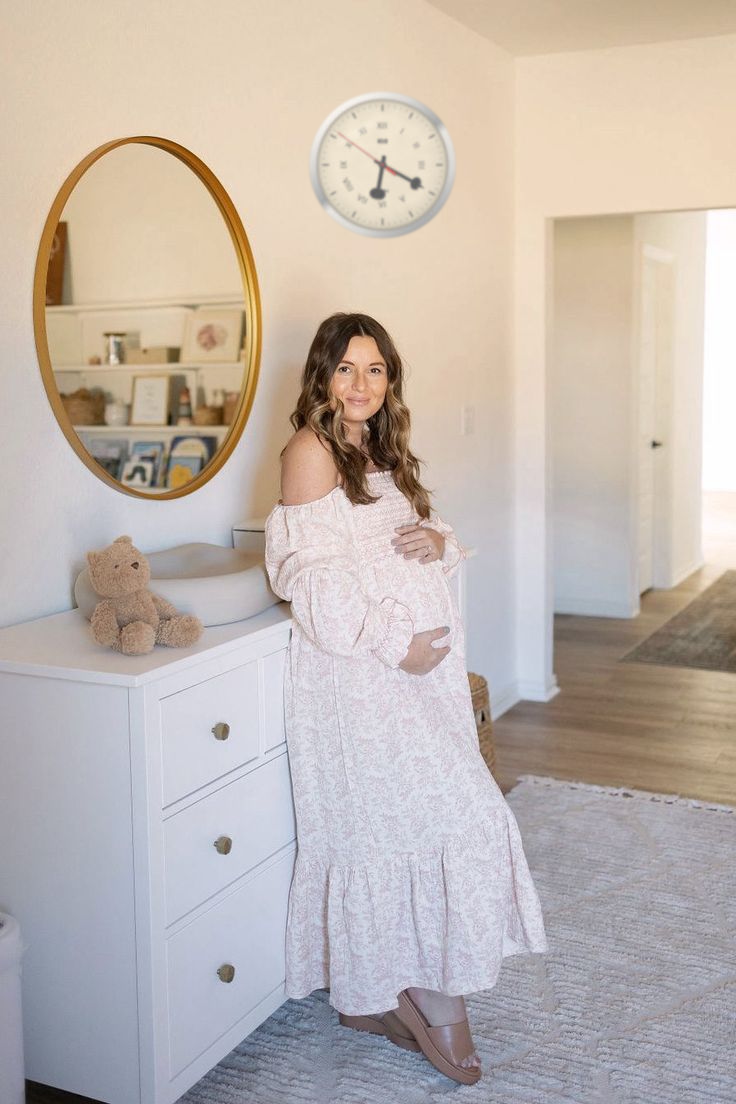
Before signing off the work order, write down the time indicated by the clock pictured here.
6:19:51
